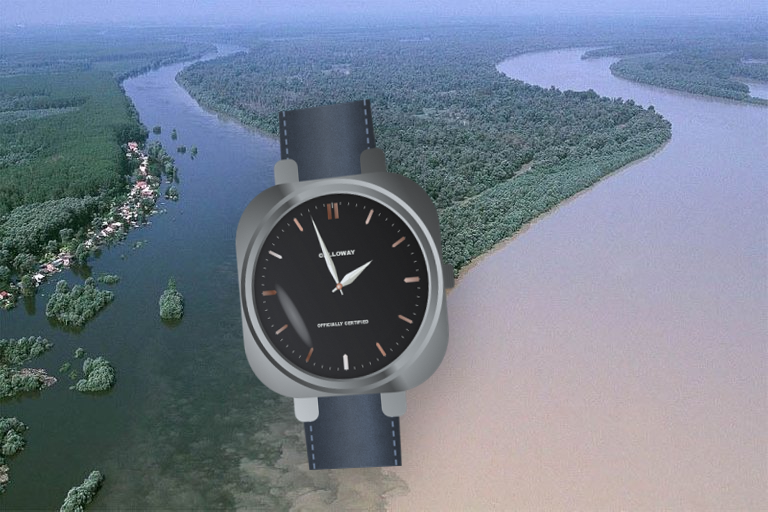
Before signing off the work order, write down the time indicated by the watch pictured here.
1:57
